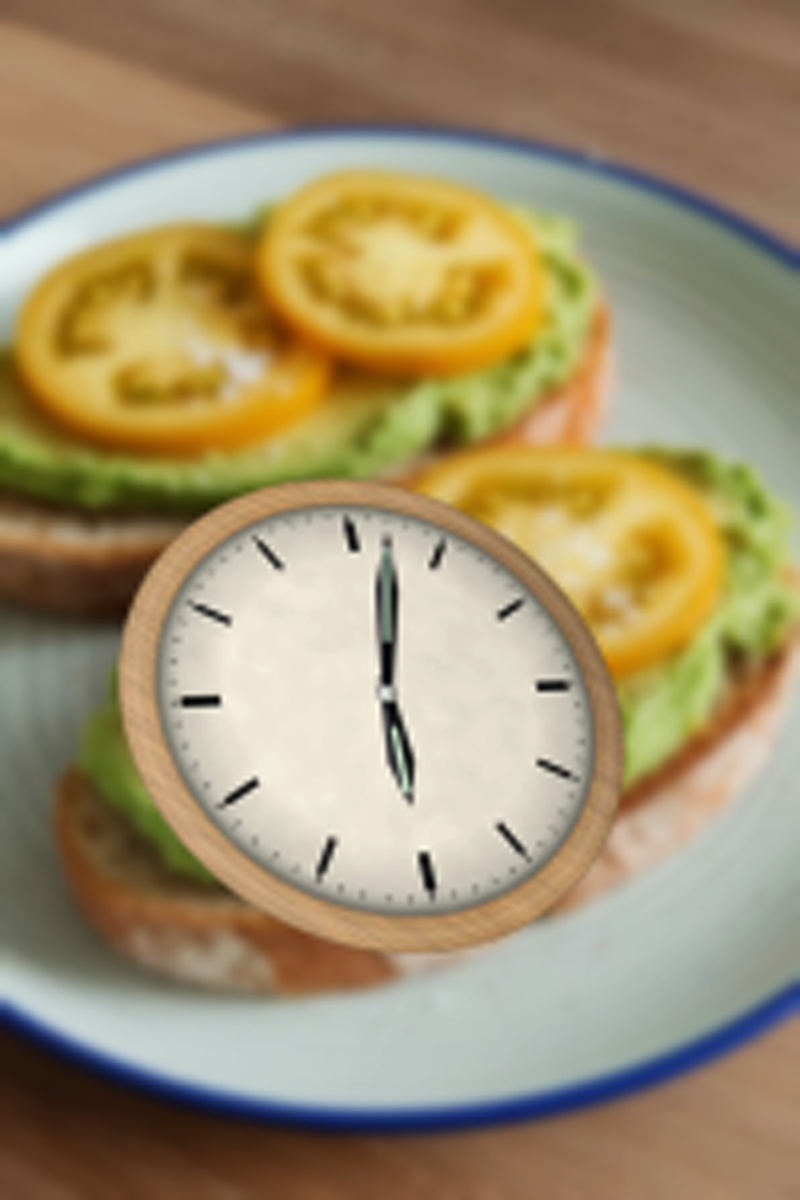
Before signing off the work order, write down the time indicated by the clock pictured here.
6:02
